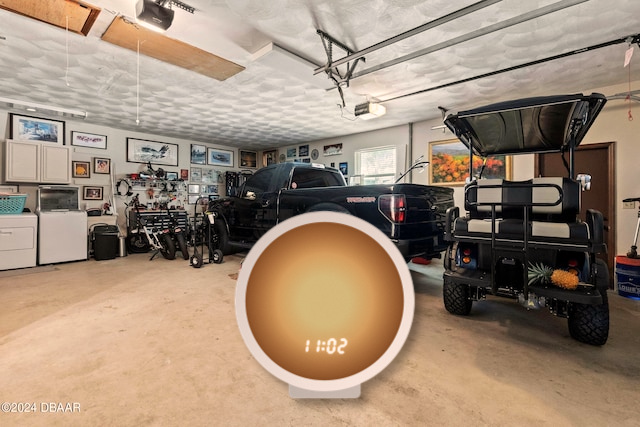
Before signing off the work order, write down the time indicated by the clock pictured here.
11:02
